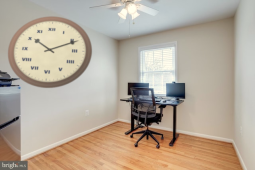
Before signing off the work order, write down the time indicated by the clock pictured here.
10:11
